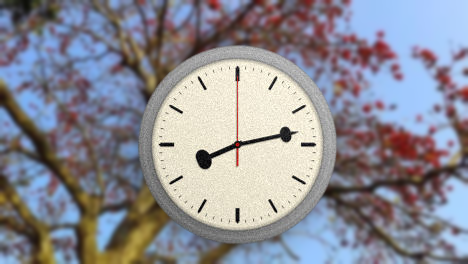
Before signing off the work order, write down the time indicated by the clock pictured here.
8:13:00
